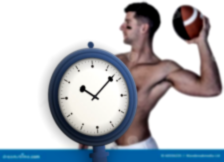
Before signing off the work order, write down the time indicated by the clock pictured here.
10:08
